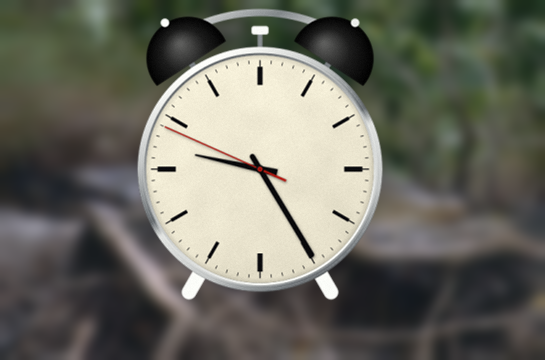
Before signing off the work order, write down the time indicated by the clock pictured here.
9:24:49
